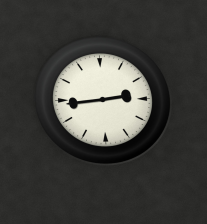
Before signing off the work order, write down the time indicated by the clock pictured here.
2:44
